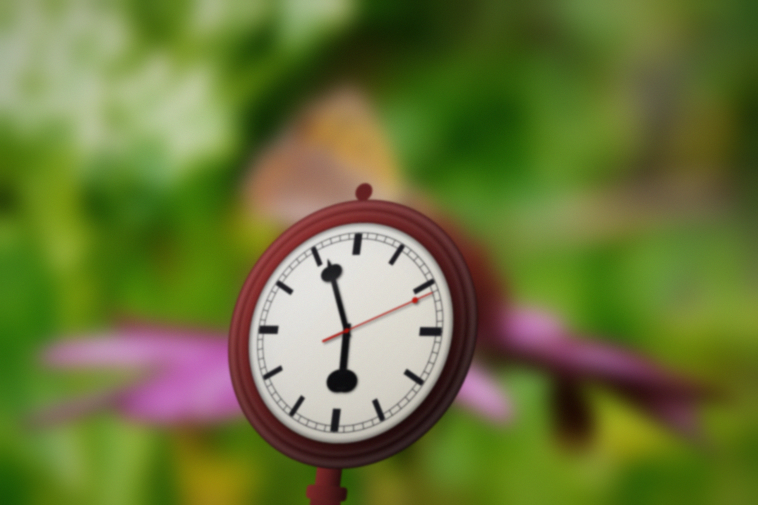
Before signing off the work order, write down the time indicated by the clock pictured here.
5:56:11
